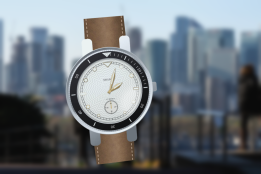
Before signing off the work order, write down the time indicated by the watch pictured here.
2:03
